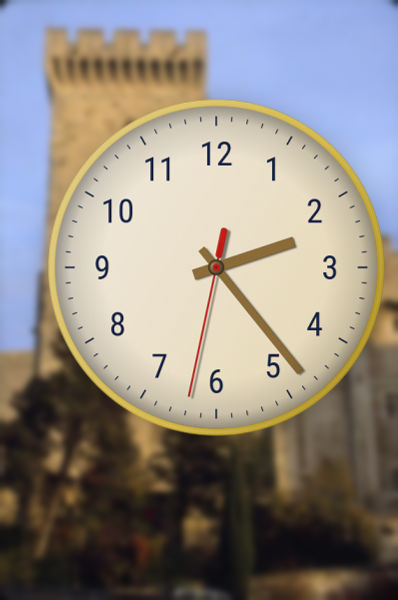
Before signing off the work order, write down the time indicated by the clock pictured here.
2:23:32
